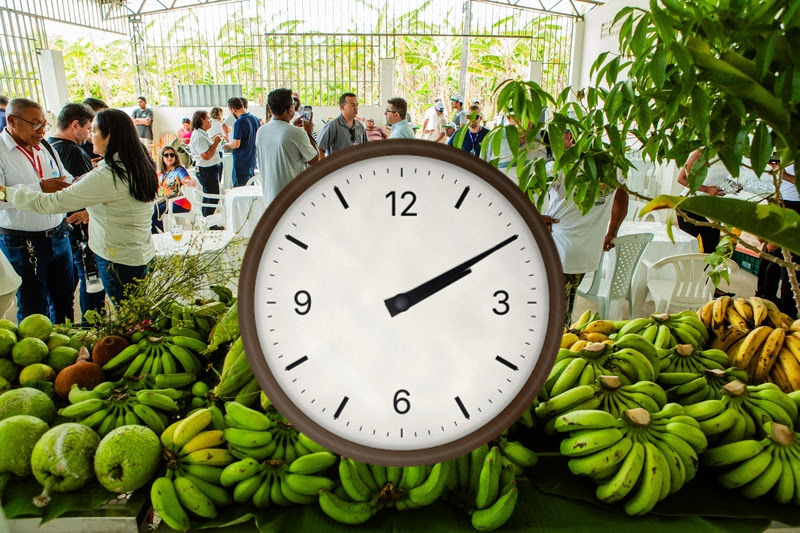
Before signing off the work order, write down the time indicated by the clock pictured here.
2:10
